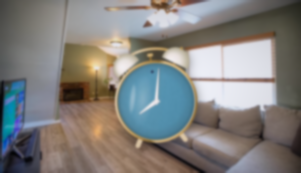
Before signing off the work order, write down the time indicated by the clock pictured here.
8:02
